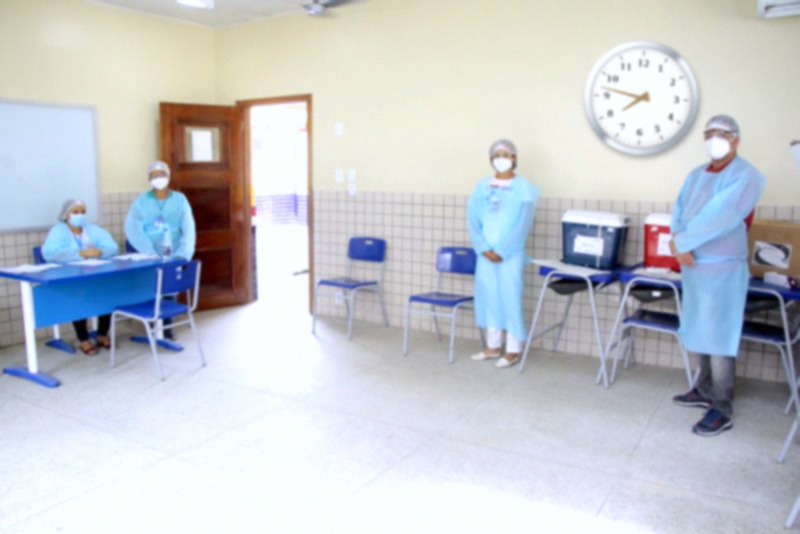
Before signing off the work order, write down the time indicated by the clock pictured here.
7:47
